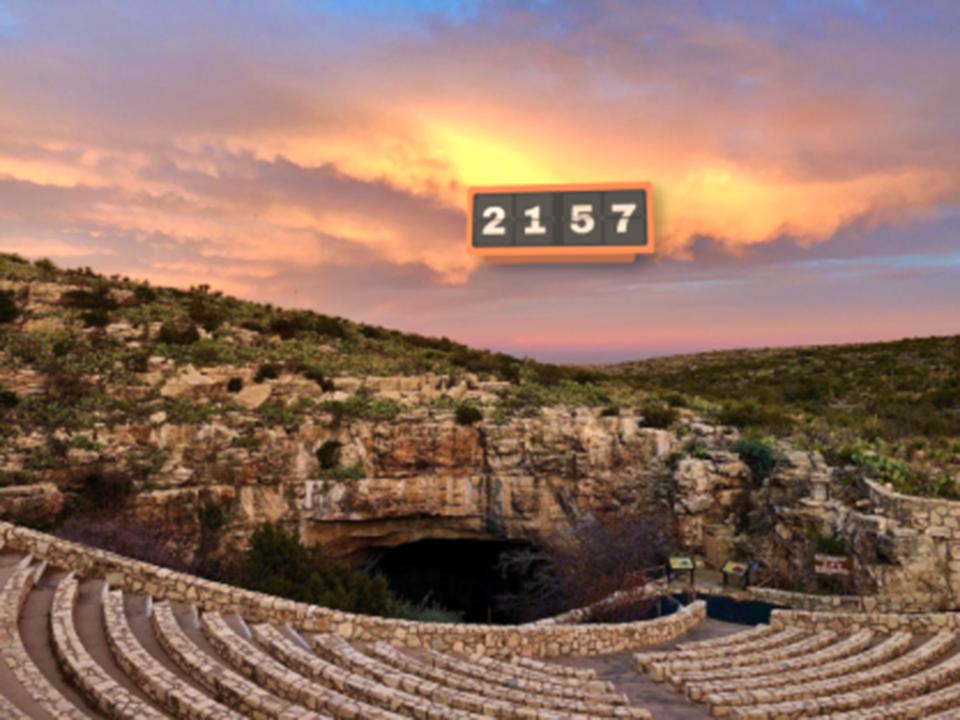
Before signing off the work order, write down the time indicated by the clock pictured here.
21:57
